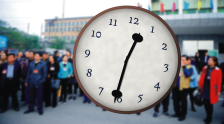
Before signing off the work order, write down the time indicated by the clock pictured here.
12:31
